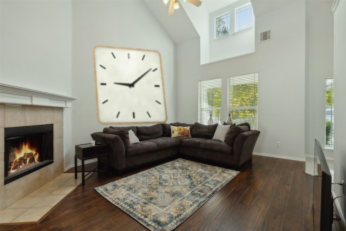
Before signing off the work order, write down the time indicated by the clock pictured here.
9:09
